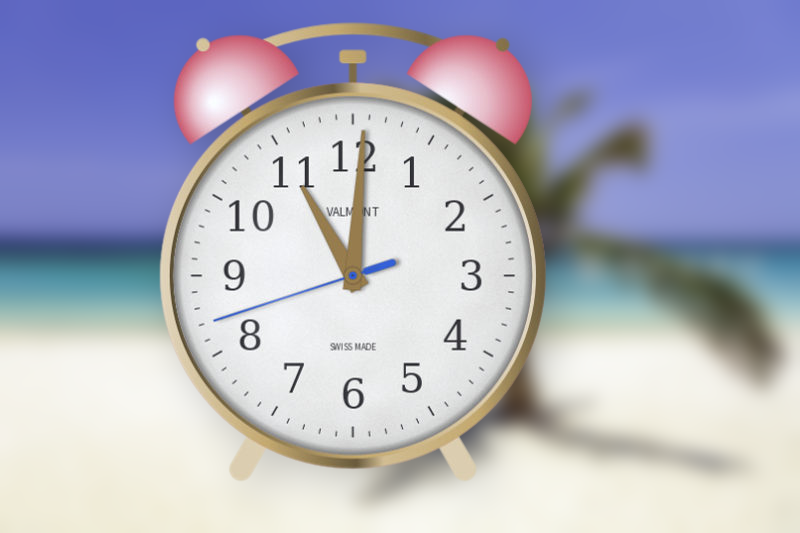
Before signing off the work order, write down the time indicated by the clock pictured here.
11:00:42
